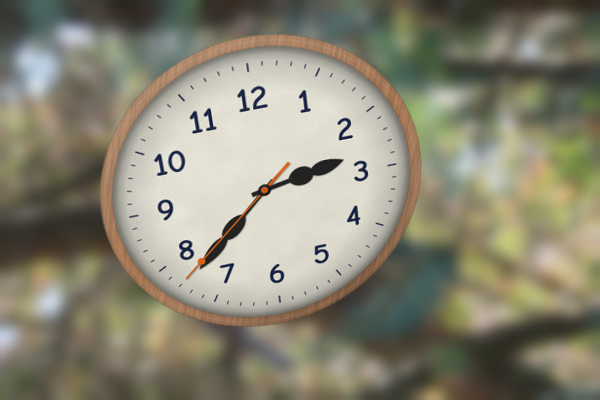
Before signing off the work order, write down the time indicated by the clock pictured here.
2:37:38
